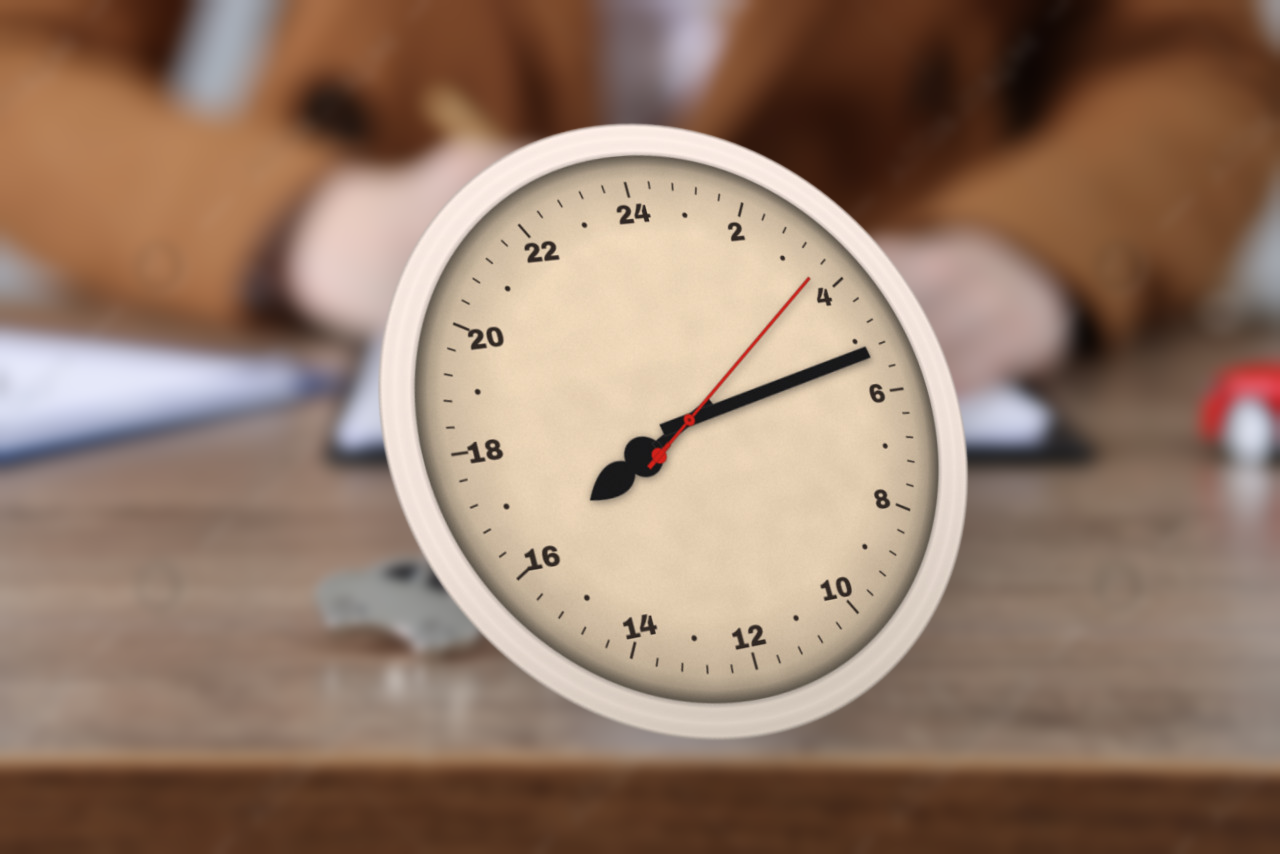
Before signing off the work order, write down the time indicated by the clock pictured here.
16:13:09
